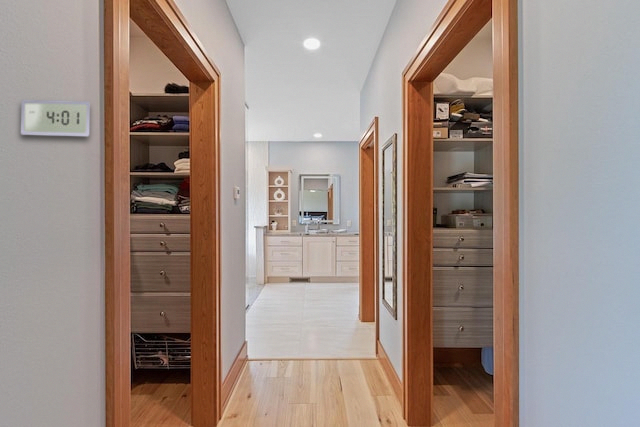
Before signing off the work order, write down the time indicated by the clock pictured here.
4:01
